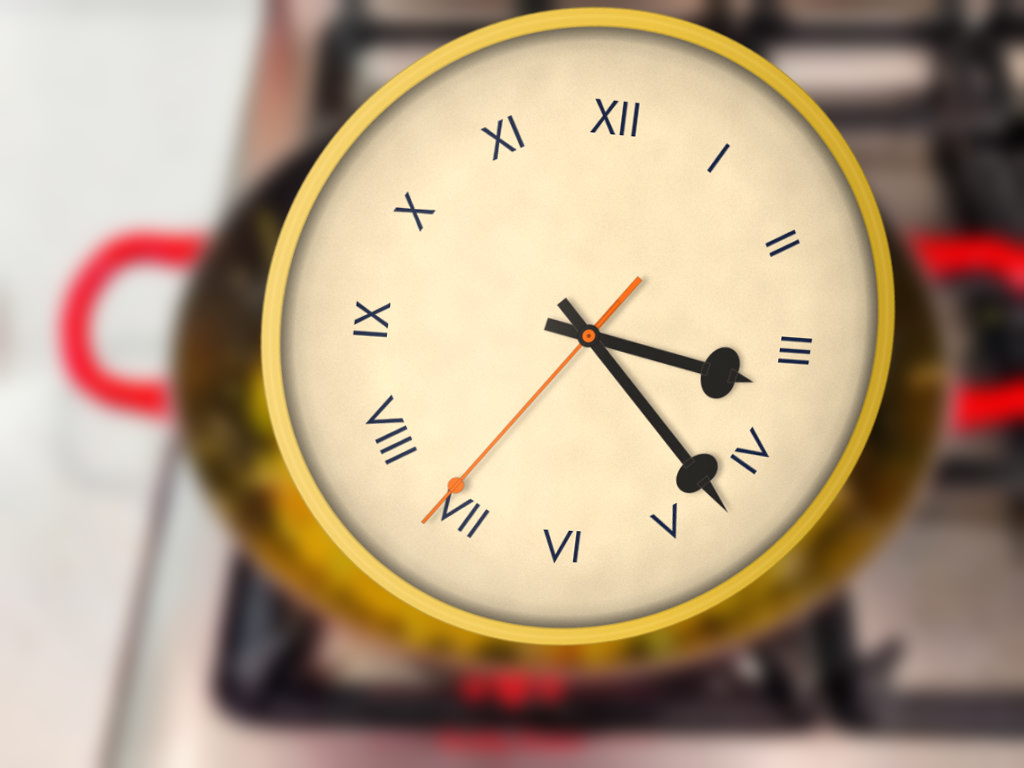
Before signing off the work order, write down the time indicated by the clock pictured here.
3:22:36
